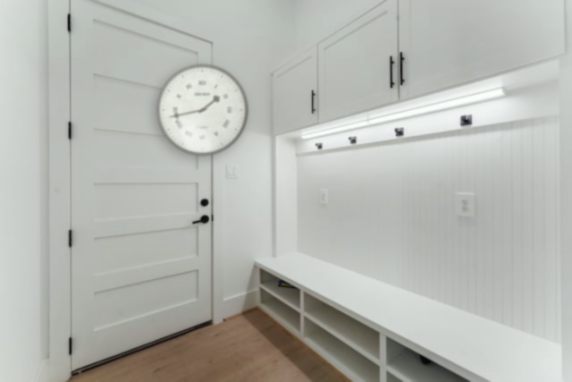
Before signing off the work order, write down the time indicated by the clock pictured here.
1:43
